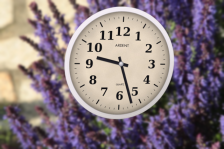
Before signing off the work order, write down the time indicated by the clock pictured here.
9:27
